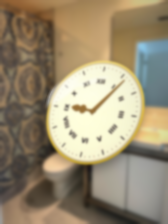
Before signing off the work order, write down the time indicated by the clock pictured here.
9:06
